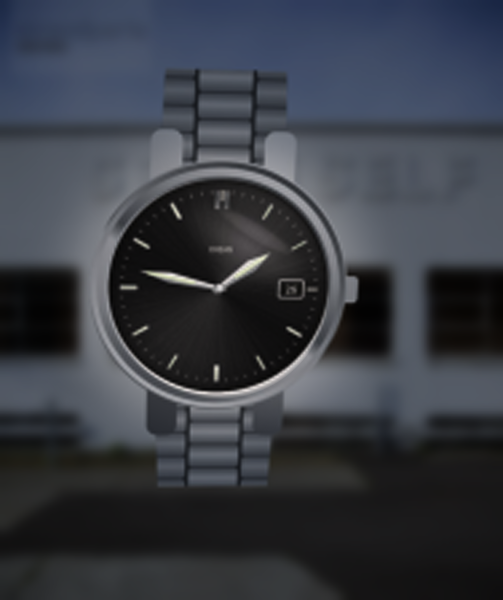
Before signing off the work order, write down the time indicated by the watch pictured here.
1:47
